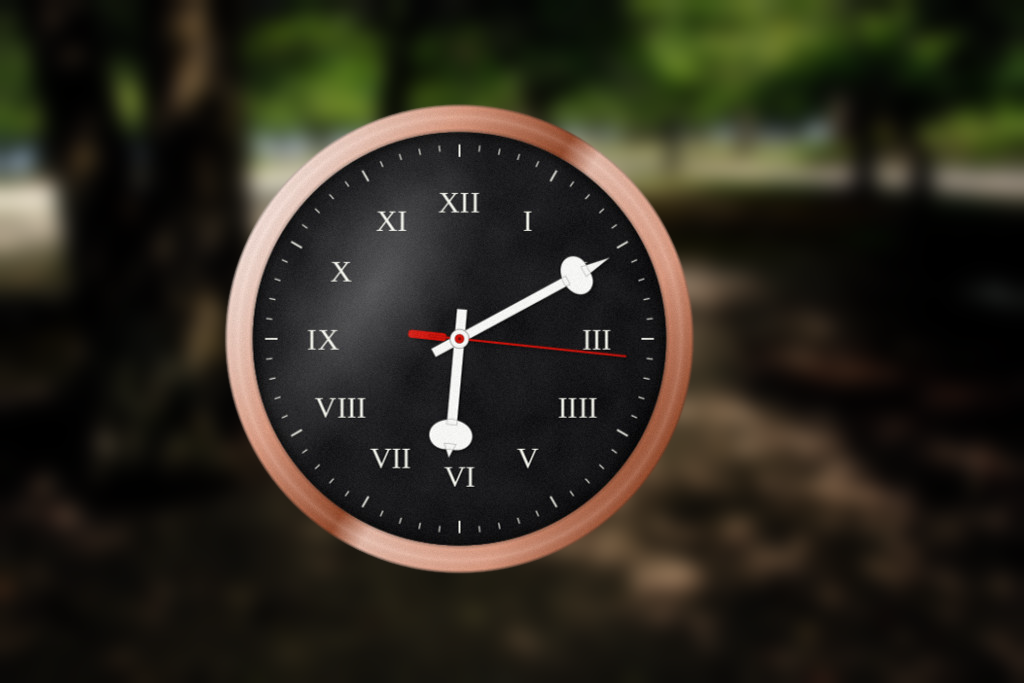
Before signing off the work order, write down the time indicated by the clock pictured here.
6:10:16
